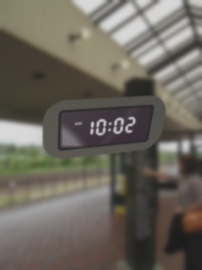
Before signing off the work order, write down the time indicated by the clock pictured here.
10:02
